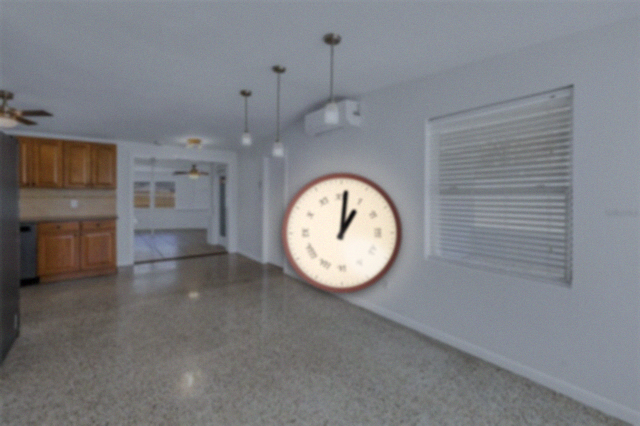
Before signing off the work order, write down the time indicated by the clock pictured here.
1:01
